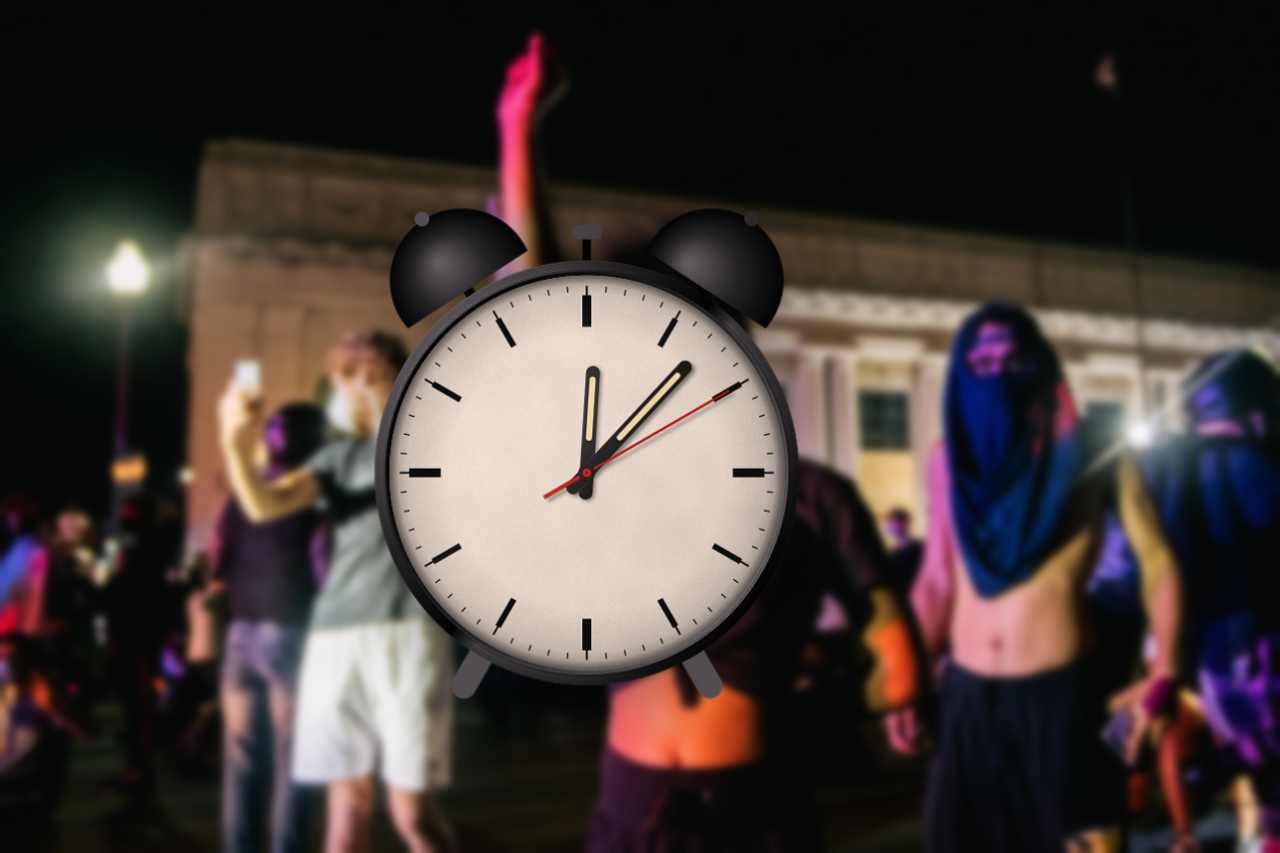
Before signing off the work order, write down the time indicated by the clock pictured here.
12:07:10
